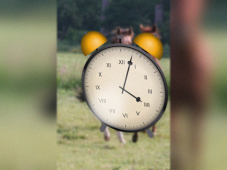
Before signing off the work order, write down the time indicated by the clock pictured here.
4:03
